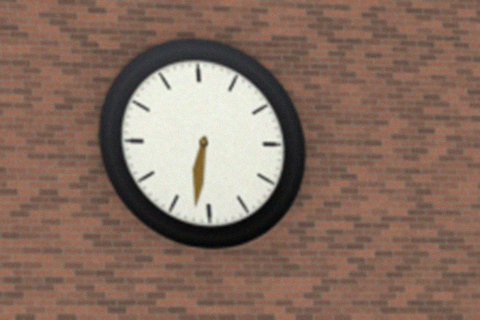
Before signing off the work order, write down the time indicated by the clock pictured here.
6:32
